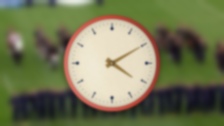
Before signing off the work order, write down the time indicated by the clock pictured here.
4:10
